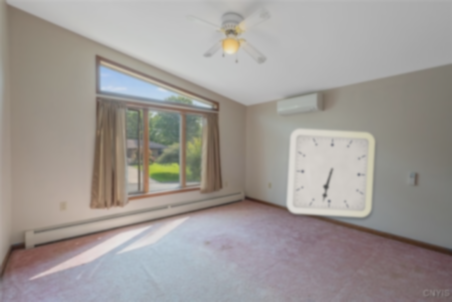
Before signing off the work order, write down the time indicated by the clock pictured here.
6:32
